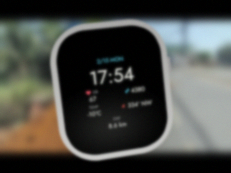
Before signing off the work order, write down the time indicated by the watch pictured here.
17:54
